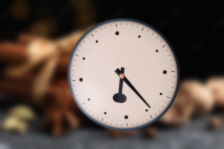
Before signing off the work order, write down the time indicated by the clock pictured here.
6:24
